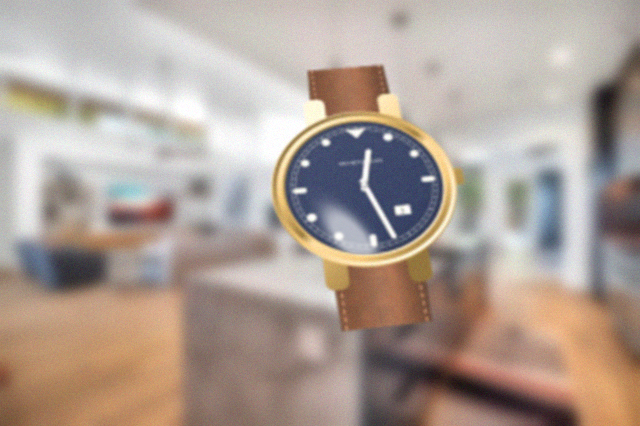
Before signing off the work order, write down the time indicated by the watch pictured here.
12:27
